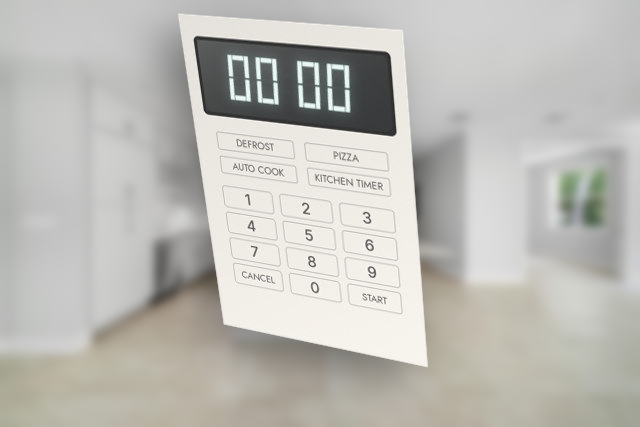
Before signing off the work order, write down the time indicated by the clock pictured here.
0:00
